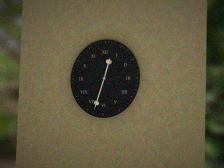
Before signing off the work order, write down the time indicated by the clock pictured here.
12:33
